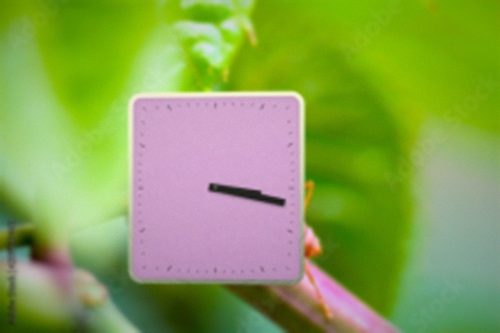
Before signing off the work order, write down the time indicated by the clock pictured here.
3:17
